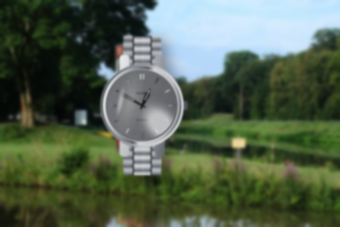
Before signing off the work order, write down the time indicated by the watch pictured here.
12:50
